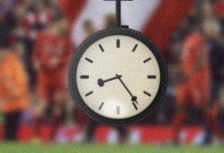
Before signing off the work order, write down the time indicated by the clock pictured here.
8:24
